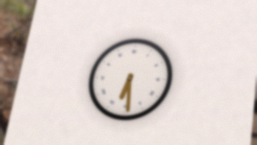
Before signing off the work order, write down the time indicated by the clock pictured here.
6:29
